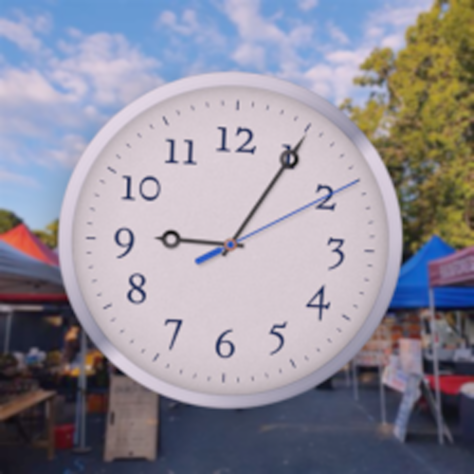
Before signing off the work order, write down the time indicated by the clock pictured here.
9:05:10
